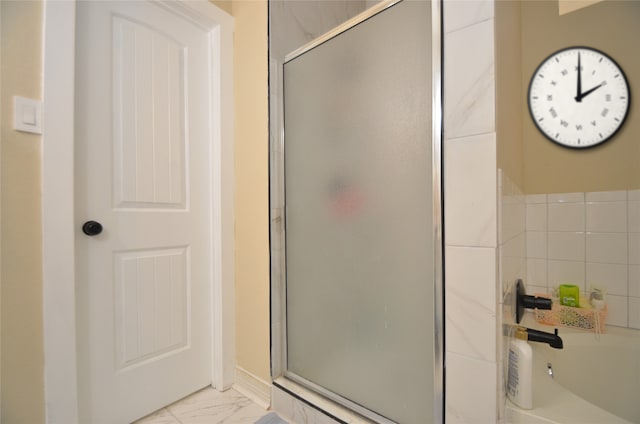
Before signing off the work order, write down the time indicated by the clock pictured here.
2:00
